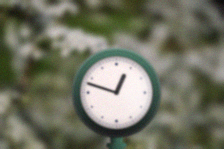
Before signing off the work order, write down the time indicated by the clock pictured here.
12:48
